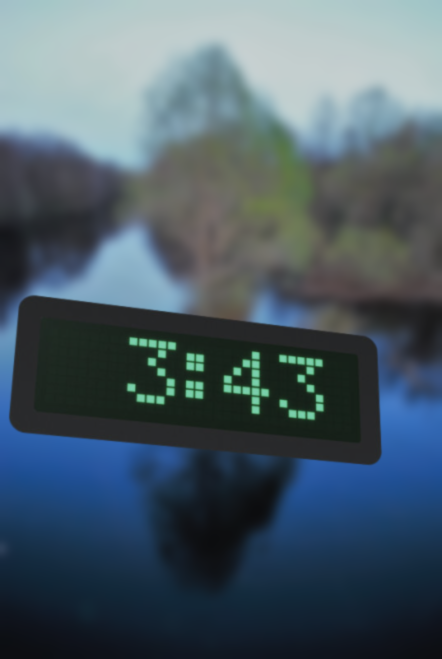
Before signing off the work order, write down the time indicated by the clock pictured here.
3:43
